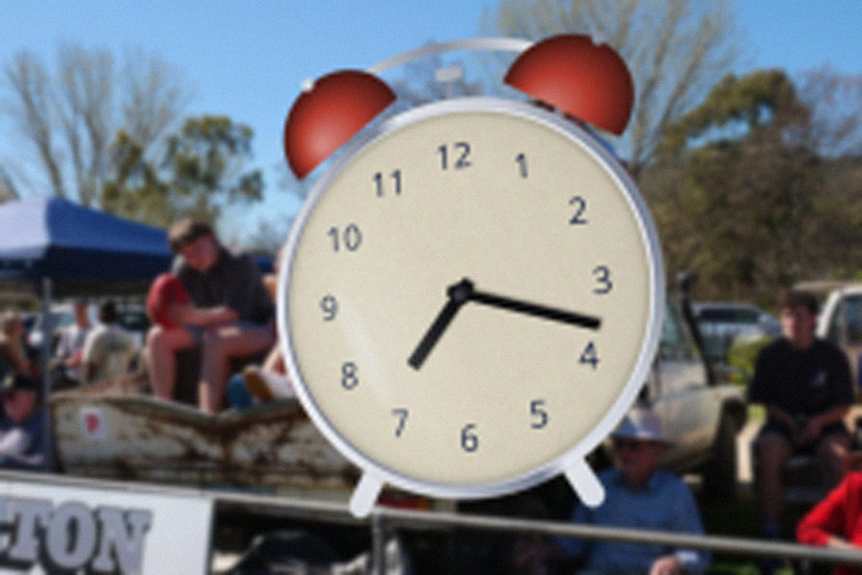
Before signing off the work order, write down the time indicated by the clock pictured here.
7:18
